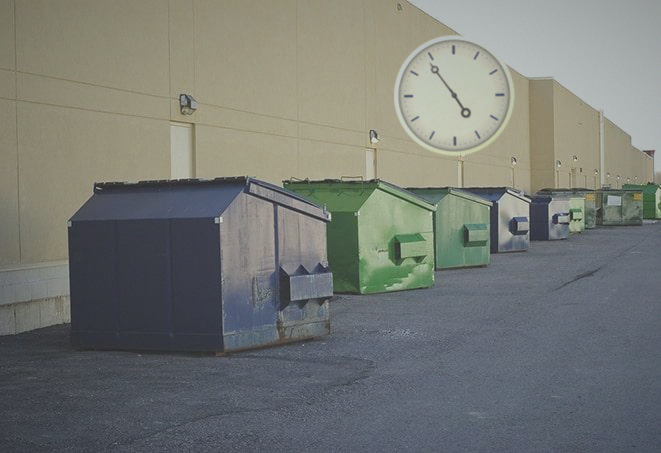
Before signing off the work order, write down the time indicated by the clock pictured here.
4:54
